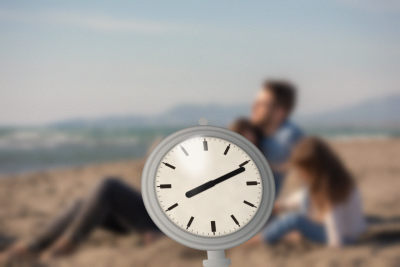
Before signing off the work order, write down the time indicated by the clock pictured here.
8:11
